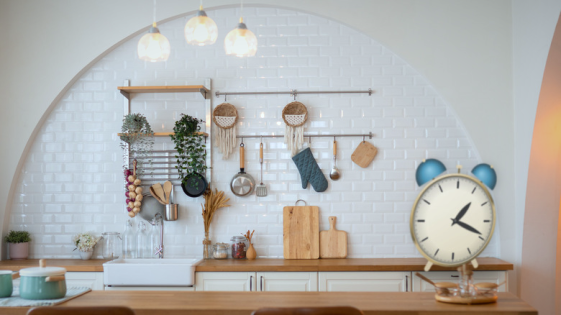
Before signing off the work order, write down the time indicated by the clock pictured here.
1:19
